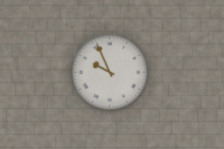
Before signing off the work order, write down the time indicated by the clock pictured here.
9:56
